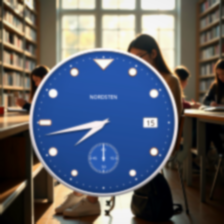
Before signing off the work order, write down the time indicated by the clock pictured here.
7:43
